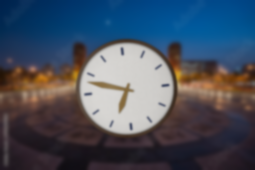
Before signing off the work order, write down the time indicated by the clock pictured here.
6:48
